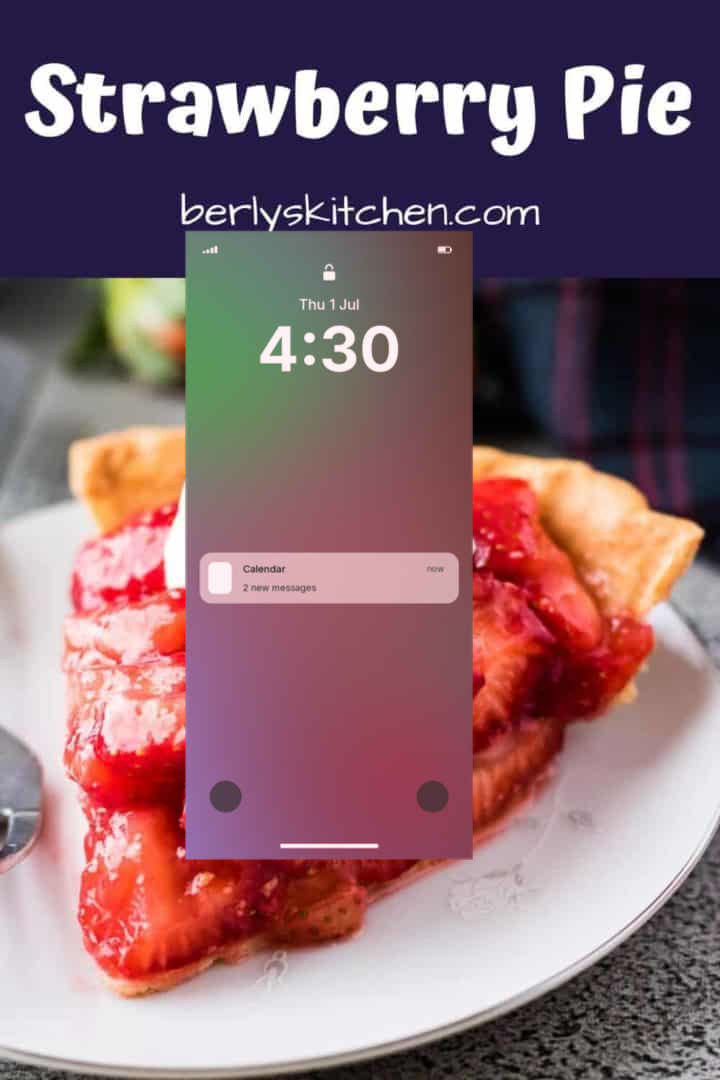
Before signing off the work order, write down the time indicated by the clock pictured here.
4:30
